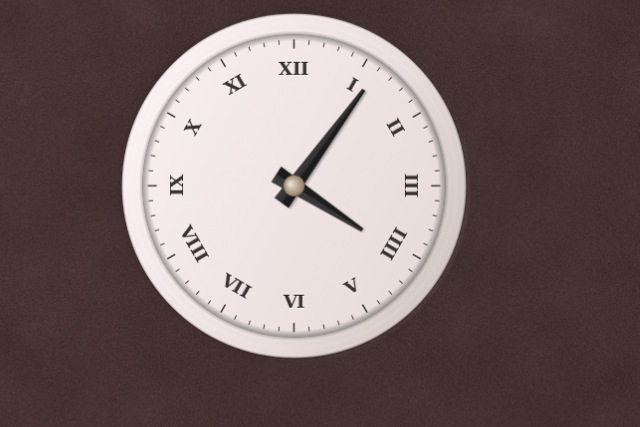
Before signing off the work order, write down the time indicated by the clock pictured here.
4:06
